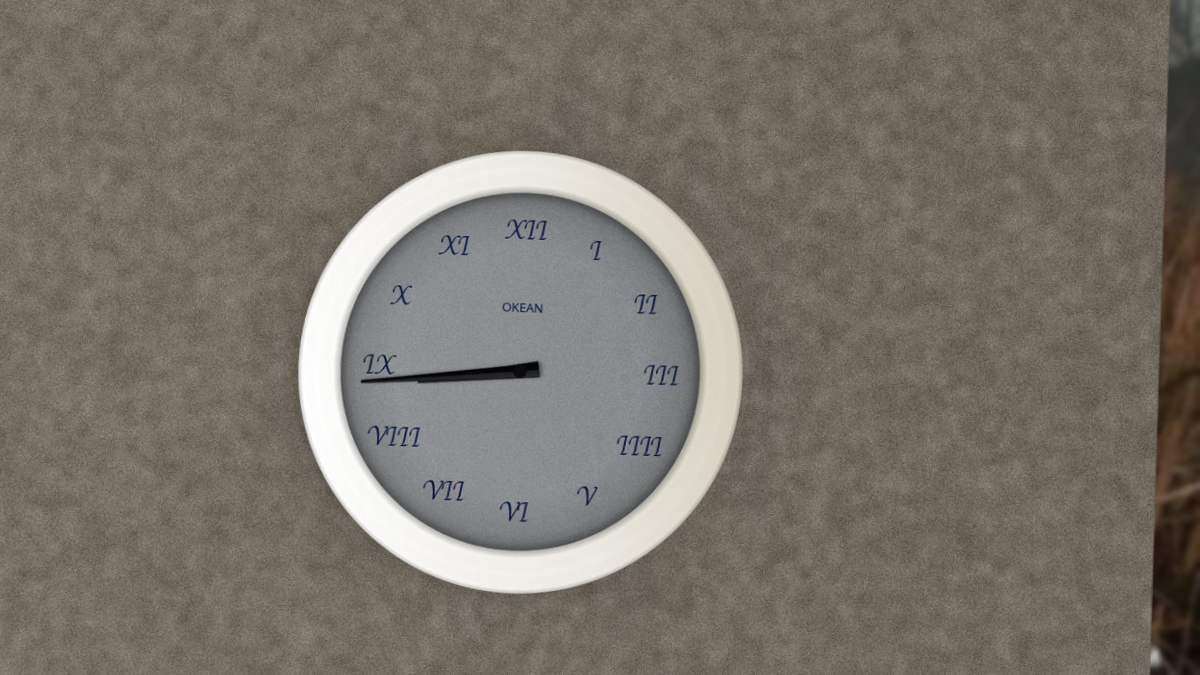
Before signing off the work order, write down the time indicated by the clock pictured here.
8:44
